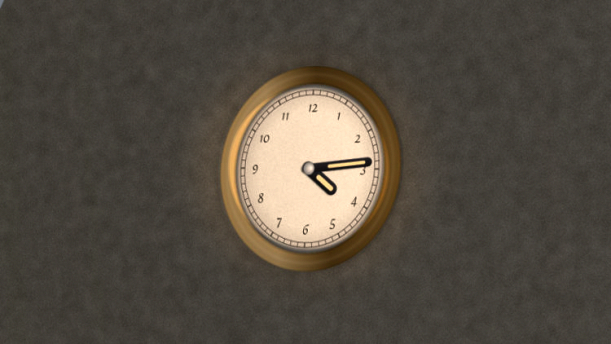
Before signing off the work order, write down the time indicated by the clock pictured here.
4:14
